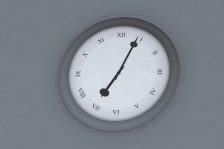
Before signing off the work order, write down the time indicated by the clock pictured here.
7:04
